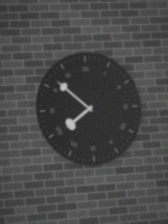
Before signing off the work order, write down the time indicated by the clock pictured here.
7:52
